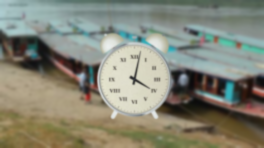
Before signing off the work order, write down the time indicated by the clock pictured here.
4:02
